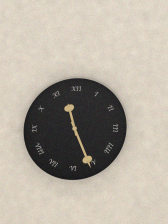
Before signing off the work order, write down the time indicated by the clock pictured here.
11:26
